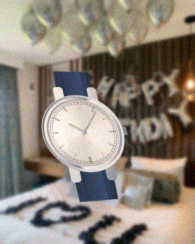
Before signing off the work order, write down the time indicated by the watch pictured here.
10:06
